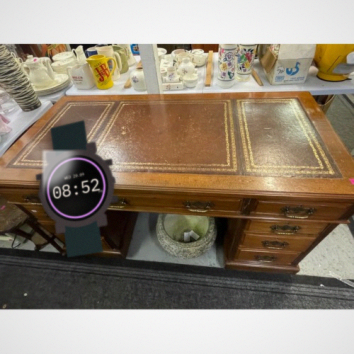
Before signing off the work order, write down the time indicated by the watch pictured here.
8:52
